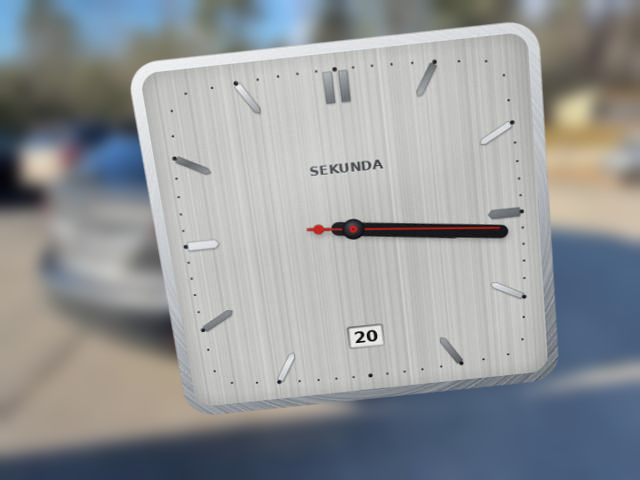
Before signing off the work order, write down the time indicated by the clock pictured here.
3:16:16
